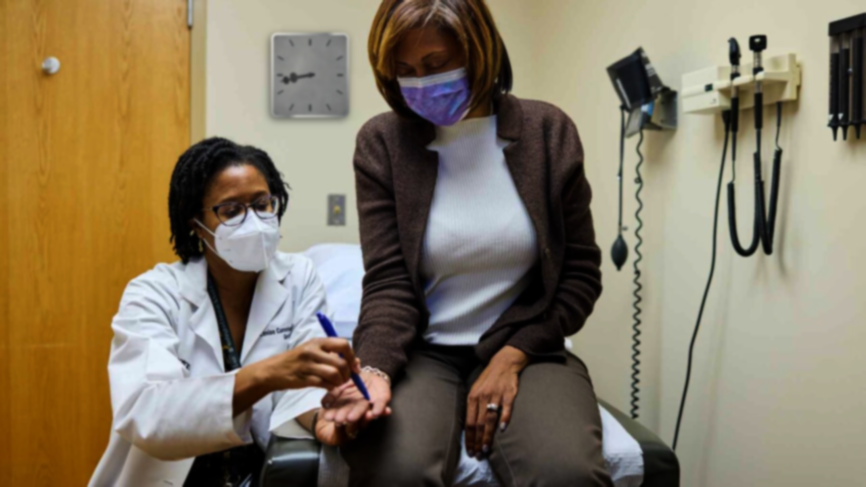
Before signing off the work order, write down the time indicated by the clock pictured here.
8:43
